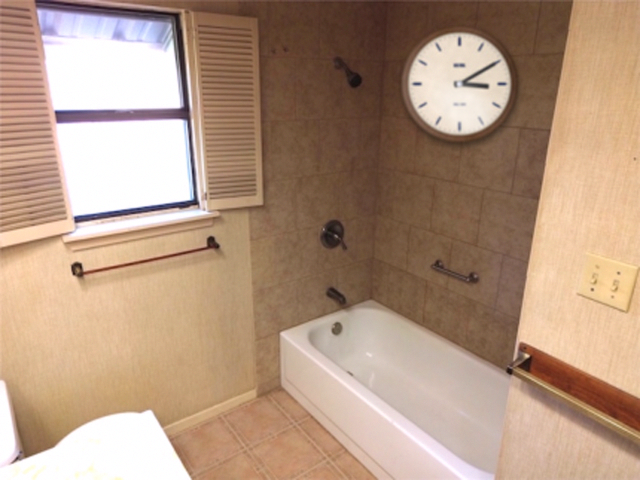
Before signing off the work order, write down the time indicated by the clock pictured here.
3:10
